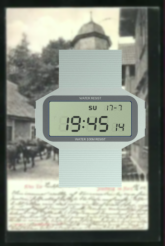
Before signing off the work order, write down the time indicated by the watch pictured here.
19:45:14
